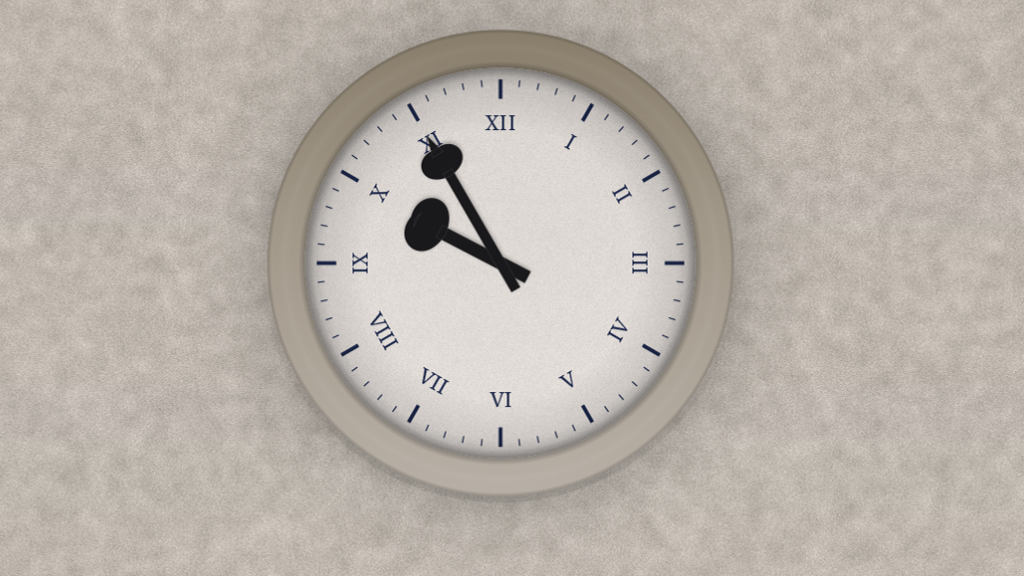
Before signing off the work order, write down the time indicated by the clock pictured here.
9:55
